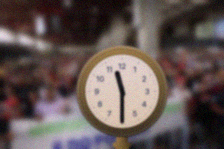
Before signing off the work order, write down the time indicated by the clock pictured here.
11:30
